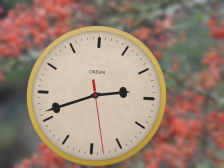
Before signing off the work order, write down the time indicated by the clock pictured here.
2:41:28
